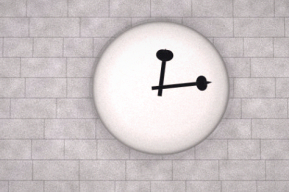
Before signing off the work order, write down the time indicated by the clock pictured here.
12:14
